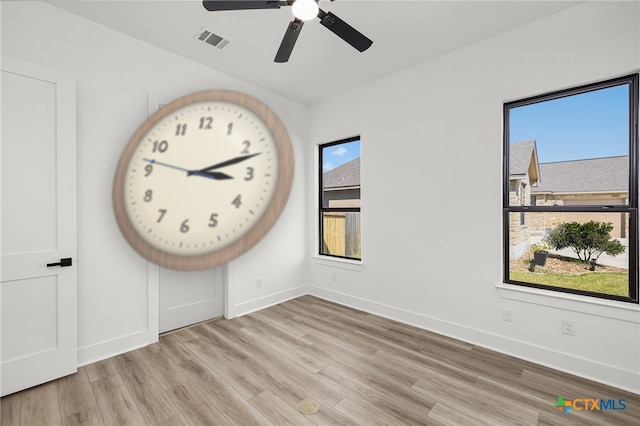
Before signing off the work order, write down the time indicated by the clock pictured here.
3:11:47
